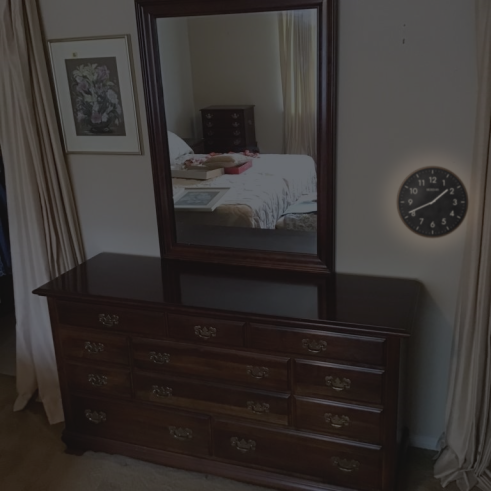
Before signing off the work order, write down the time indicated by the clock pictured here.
1:41
